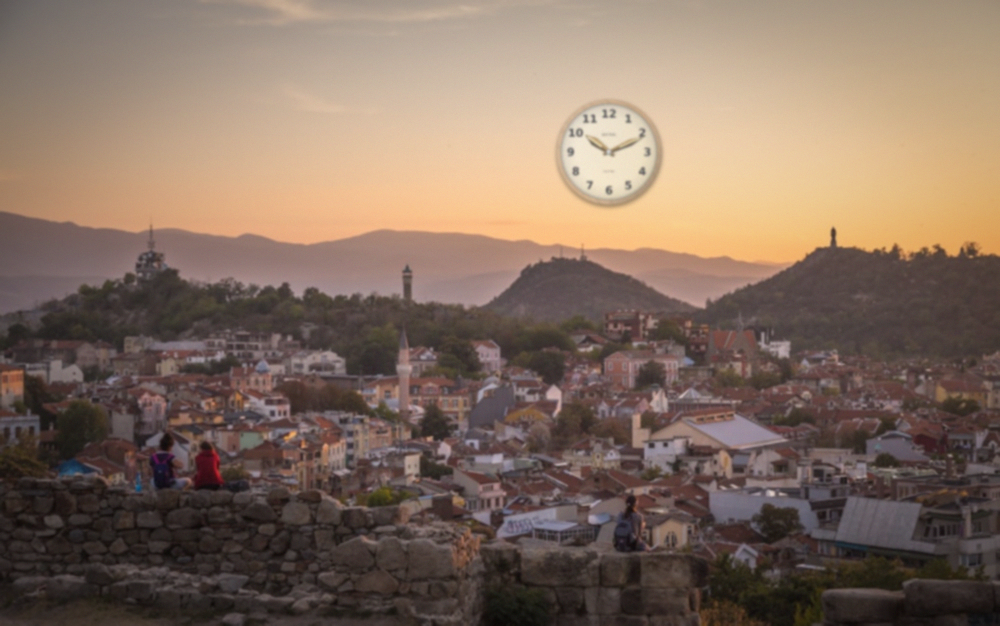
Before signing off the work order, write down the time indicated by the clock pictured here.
10:11
